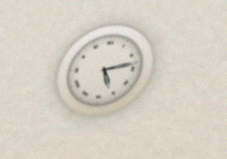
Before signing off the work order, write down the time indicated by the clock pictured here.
5:13
